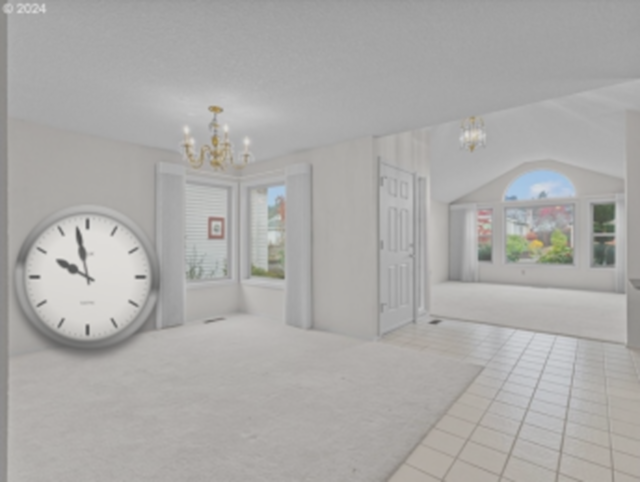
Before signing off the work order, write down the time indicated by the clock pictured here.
9:58
